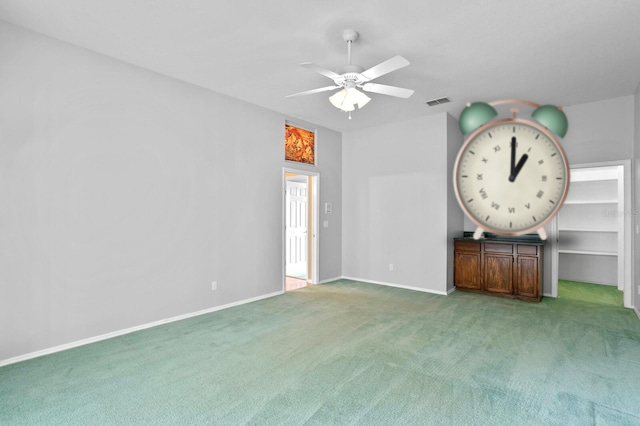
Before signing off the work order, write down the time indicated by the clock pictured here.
1:00
